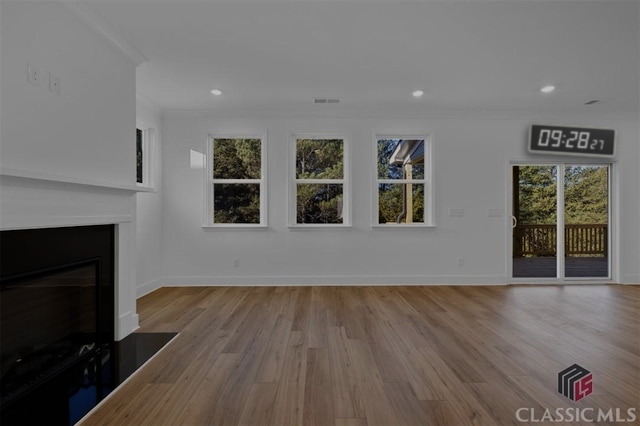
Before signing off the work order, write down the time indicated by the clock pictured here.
9:28
